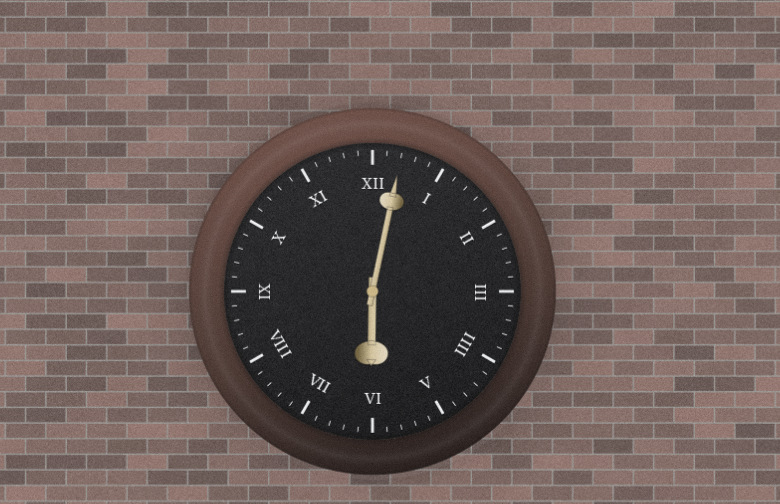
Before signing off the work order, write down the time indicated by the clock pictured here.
6:02
